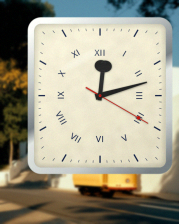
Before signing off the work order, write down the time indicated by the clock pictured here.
12:12:20
